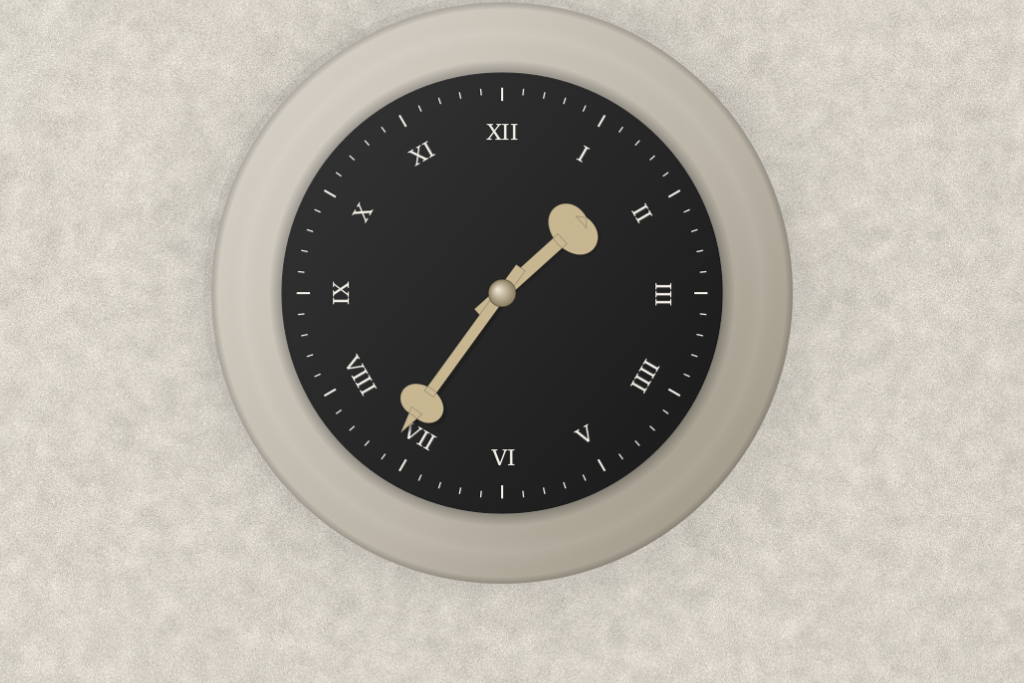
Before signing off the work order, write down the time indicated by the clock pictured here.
1:36
